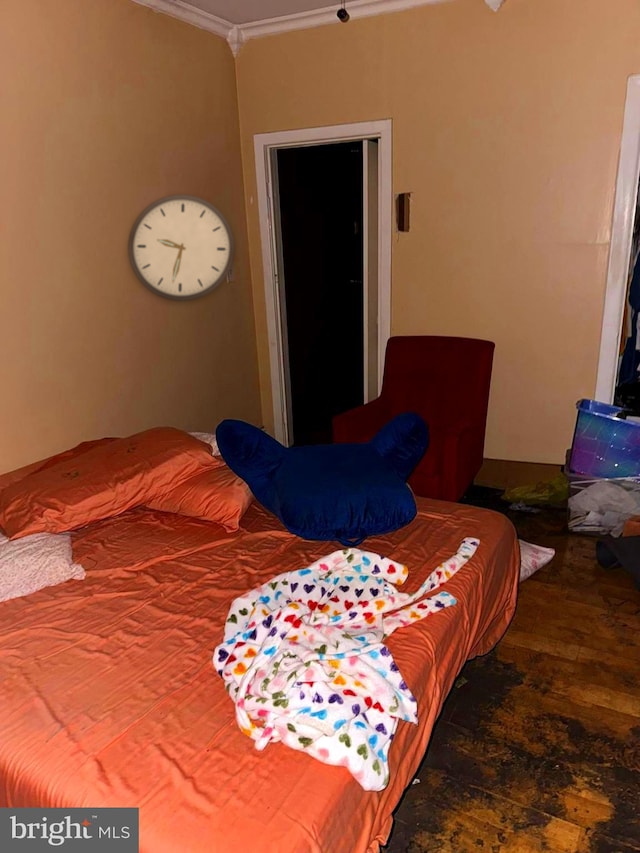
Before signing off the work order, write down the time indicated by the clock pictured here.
9:32
